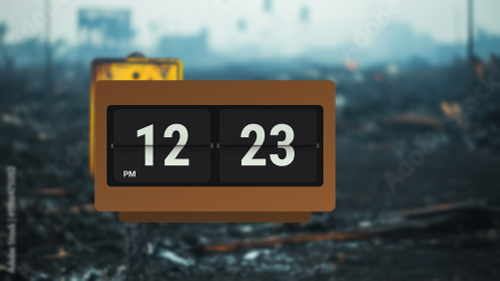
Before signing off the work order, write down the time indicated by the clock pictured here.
12:23
